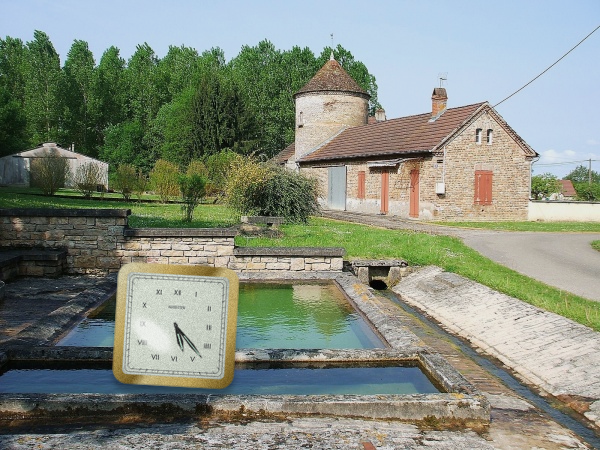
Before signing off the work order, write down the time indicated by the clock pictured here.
5:23
